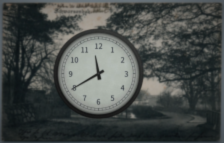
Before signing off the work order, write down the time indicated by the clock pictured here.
11:40
